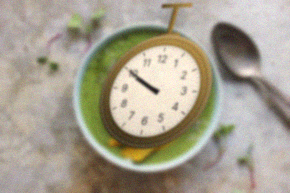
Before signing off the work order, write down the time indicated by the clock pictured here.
9:50
